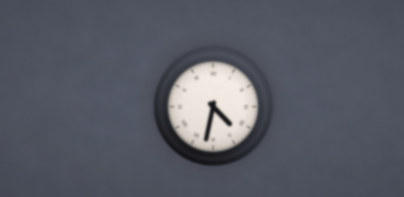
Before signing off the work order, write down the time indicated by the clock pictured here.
4:32
